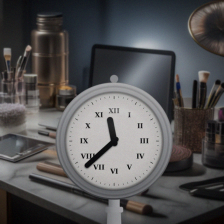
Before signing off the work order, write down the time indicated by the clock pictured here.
11:38
